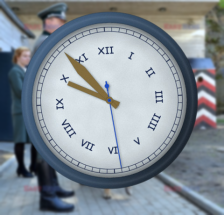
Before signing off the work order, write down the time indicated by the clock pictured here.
9:53:29
